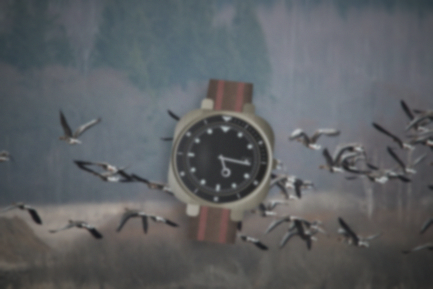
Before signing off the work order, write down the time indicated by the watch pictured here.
5:16
